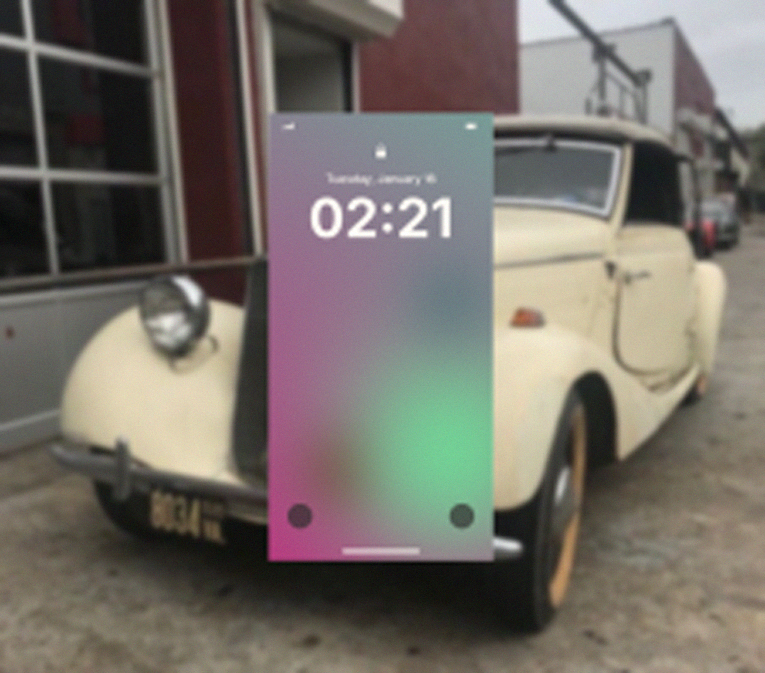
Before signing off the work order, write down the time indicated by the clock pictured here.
2:21
